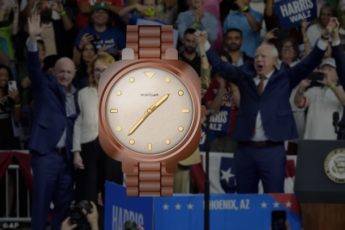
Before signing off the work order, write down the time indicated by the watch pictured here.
1:37
